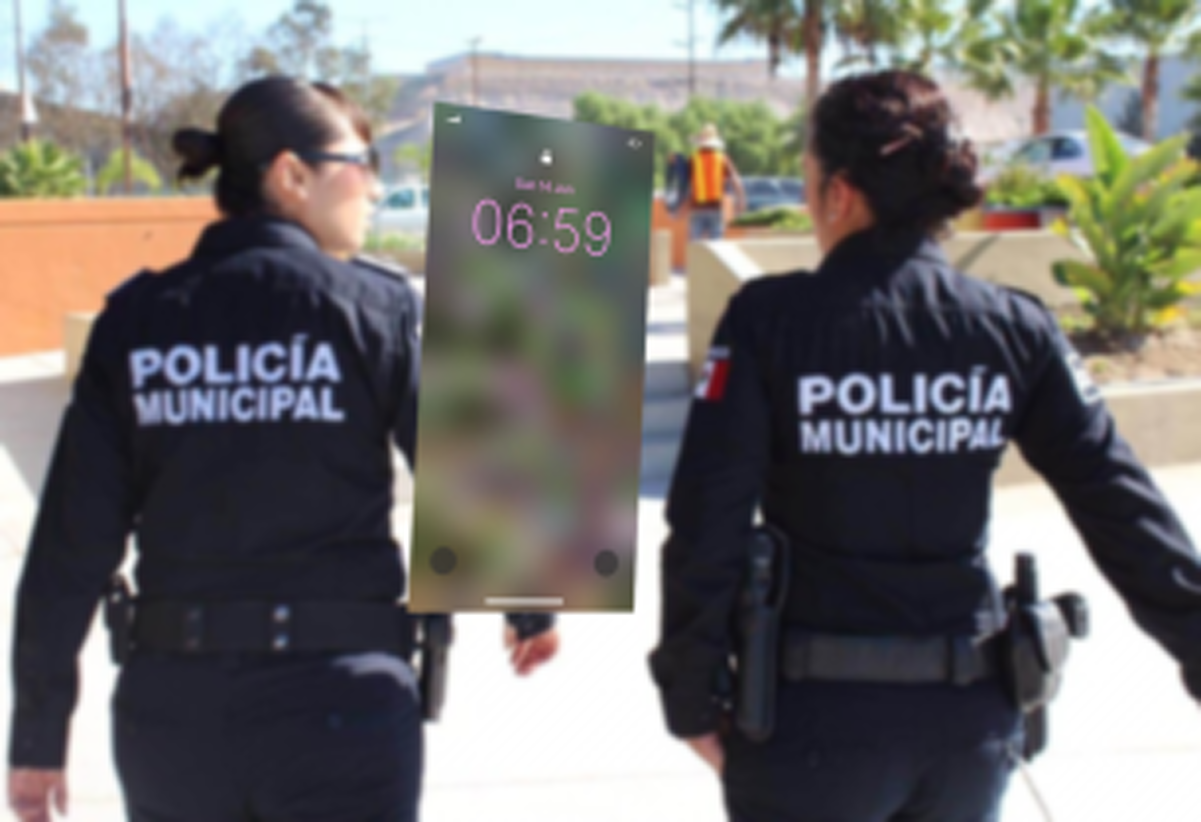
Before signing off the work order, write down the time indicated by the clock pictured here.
6:59
